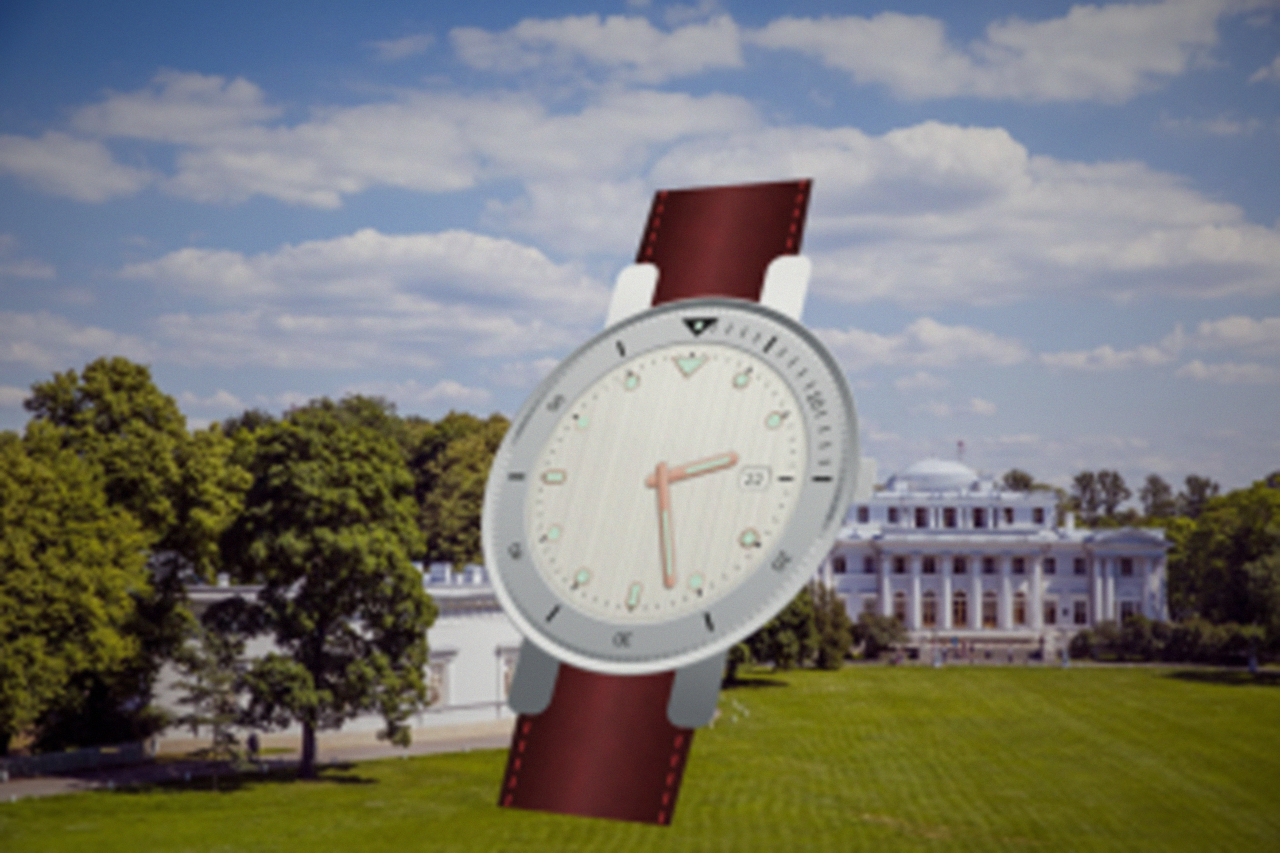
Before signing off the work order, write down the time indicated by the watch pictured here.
2:27
